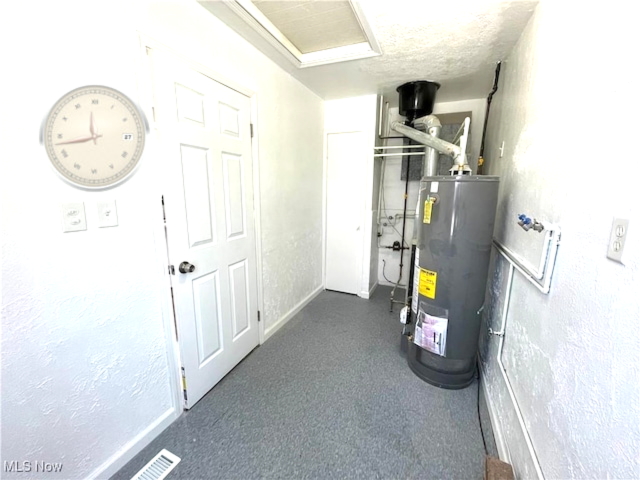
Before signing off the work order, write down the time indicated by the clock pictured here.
11:43
